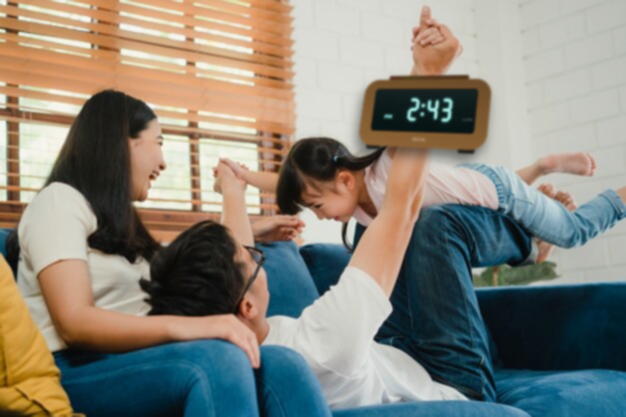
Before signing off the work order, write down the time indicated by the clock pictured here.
2:43
